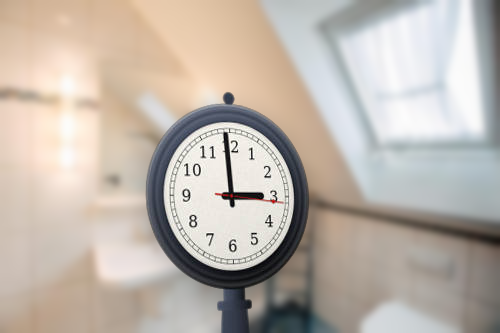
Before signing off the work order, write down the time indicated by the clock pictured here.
2:59:16
